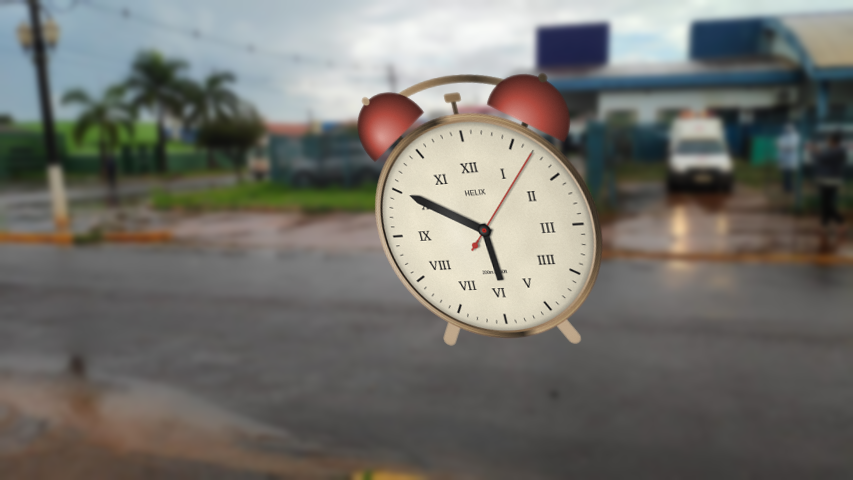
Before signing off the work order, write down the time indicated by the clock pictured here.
5:50:07
